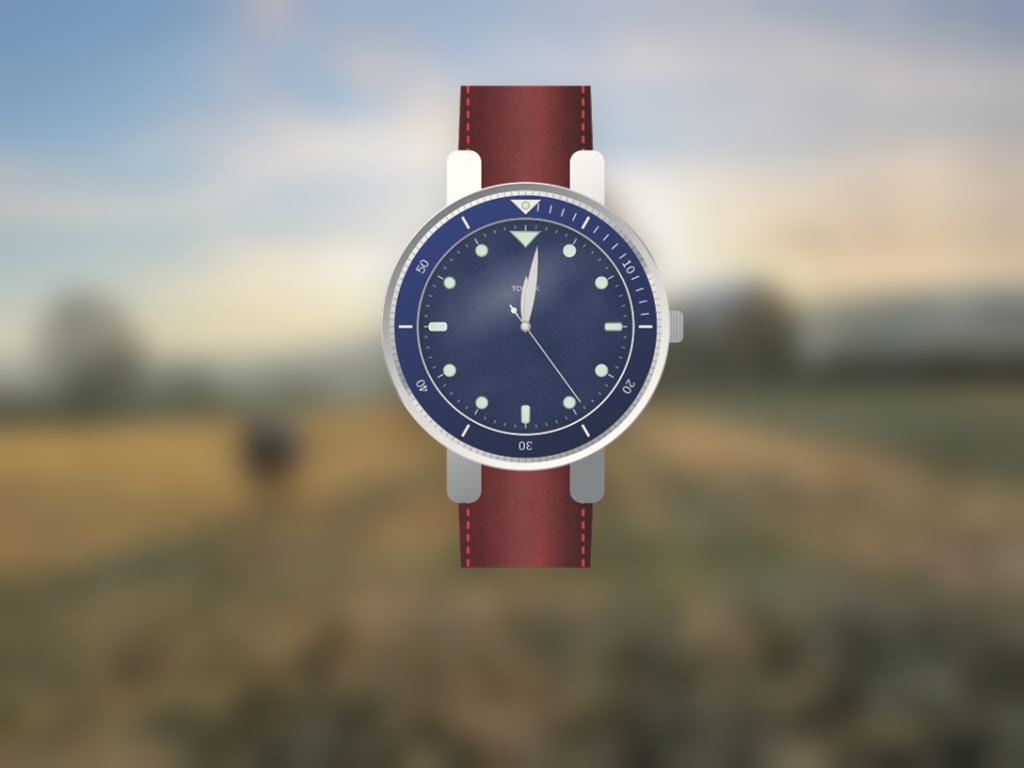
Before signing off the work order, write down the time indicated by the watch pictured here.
12:01:24
